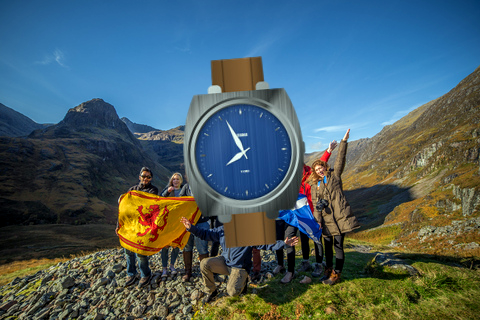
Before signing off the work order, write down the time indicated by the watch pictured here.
7:56
